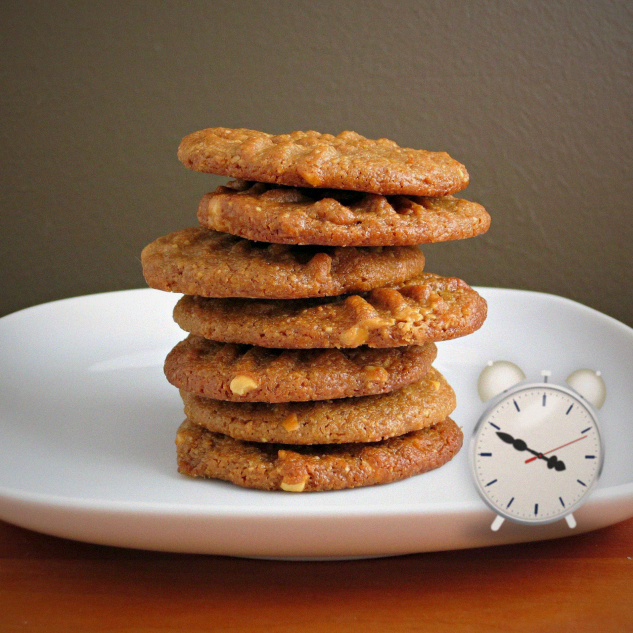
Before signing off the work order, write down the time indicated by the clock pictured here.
3:49:11
